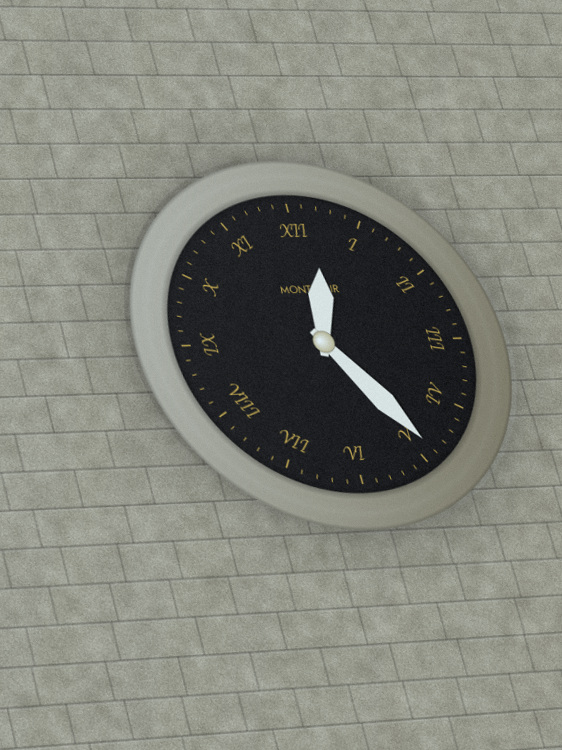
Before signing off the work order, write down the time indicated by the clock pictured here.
12:24
